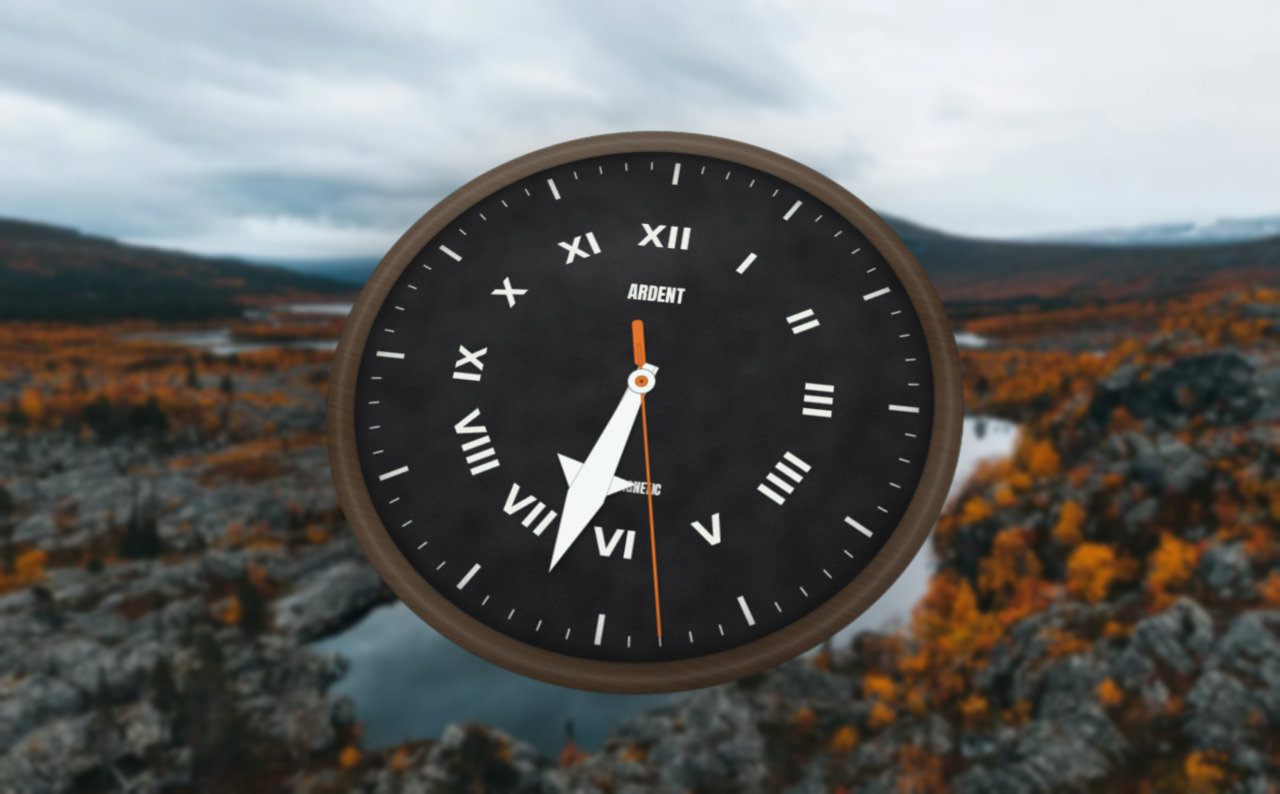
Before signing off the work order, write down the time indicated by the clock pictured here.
6:32:28
